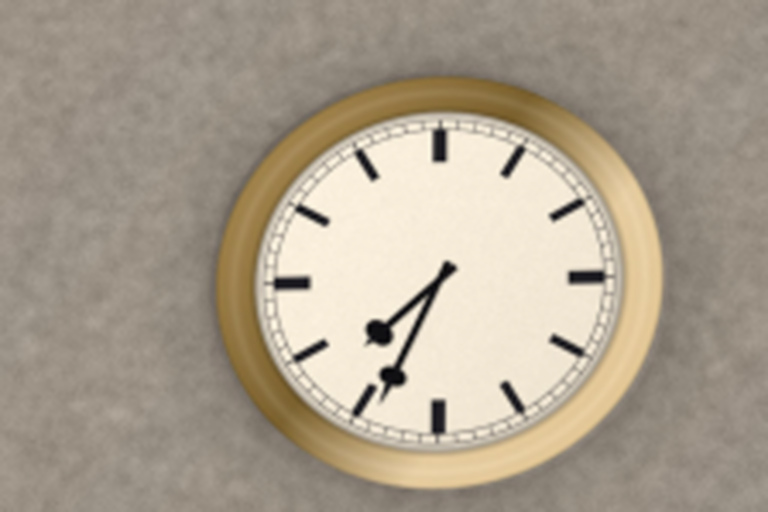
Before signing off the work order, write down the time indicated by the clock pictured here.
7:34
